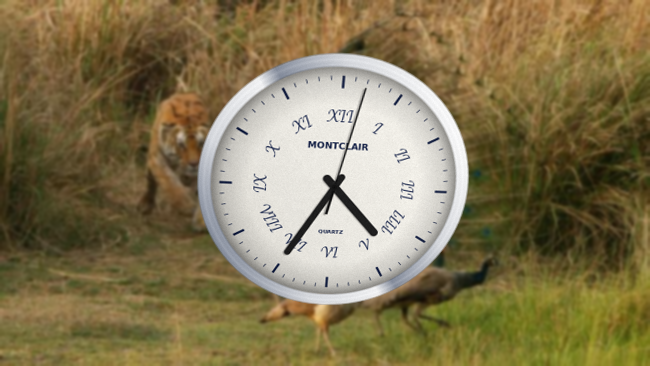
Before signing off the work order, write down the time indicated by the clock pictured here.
4:35:02
